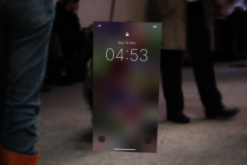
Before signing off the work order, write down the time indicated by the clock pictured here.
4:53
